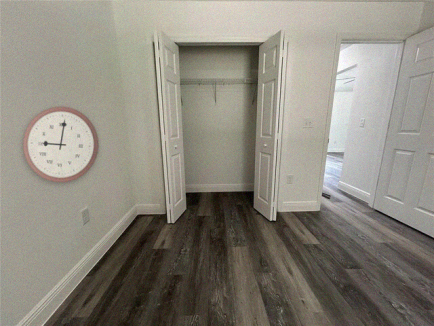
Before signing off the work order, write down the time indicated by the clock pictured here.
9:01
